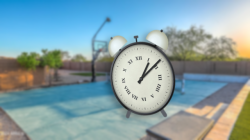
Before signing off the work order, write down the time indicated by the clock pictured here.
1:09
